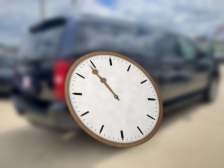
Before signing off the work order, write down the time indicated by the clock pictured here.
10:54
